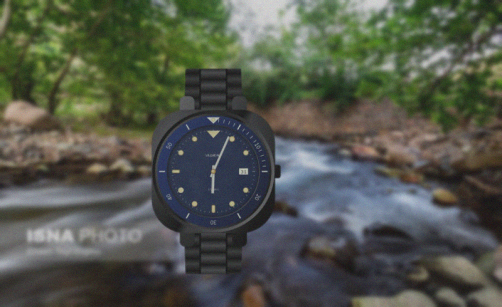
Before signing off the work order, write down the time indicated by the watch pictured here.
6:04
